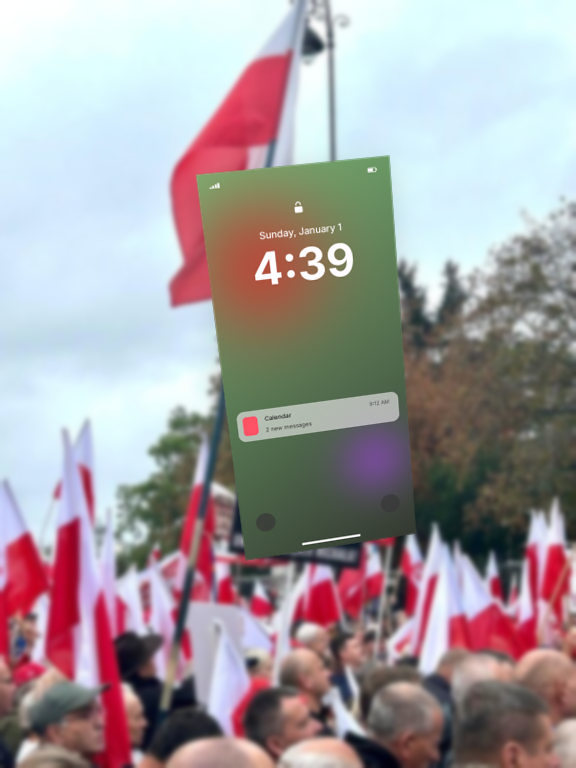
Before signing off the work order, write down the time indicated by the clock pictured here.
4:39
